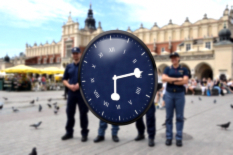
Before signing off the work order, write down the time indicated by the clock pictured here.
6:14
